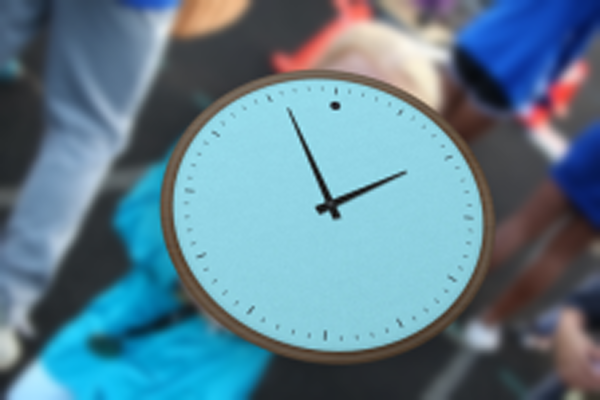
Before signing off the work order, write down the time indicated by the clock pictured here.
1:56
